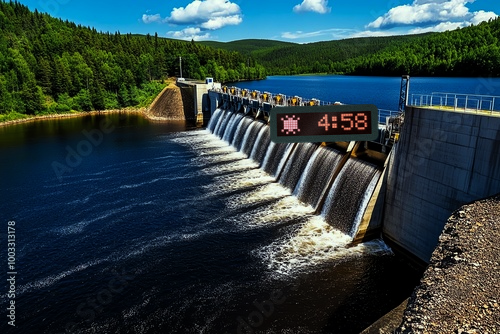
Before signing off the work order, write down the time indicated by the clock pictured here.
4:58
